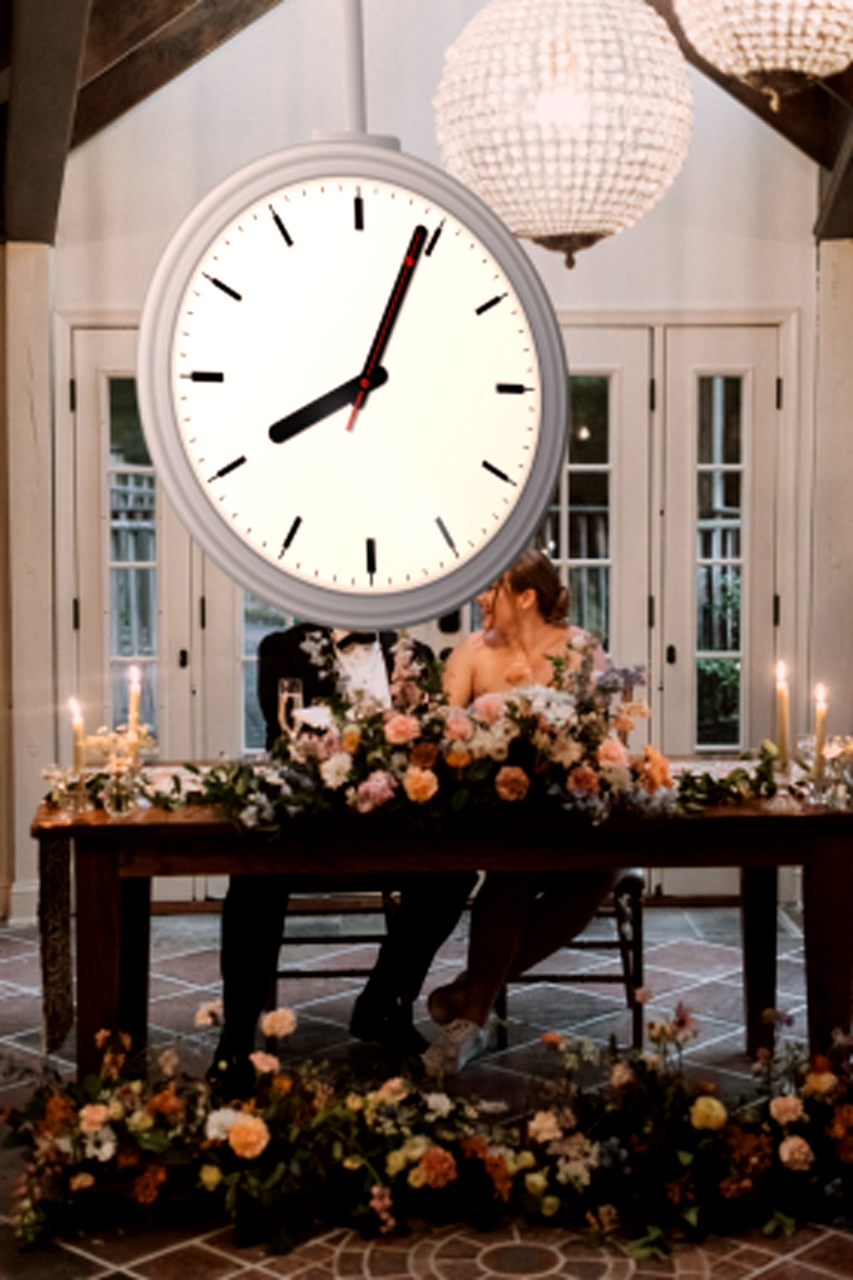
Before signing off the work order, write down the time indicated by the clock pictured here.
8:04:04
